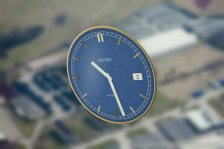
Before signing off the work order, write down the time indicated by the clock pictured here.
10:28
